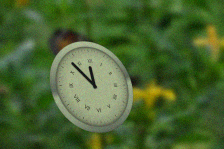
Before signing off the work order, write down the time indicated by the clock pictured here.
11:53
